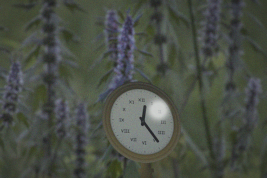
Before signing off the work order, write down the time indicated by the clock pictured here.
12:24
